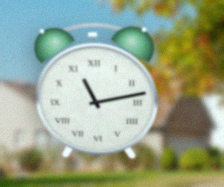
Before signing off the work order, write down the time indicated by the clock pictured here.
11:13
